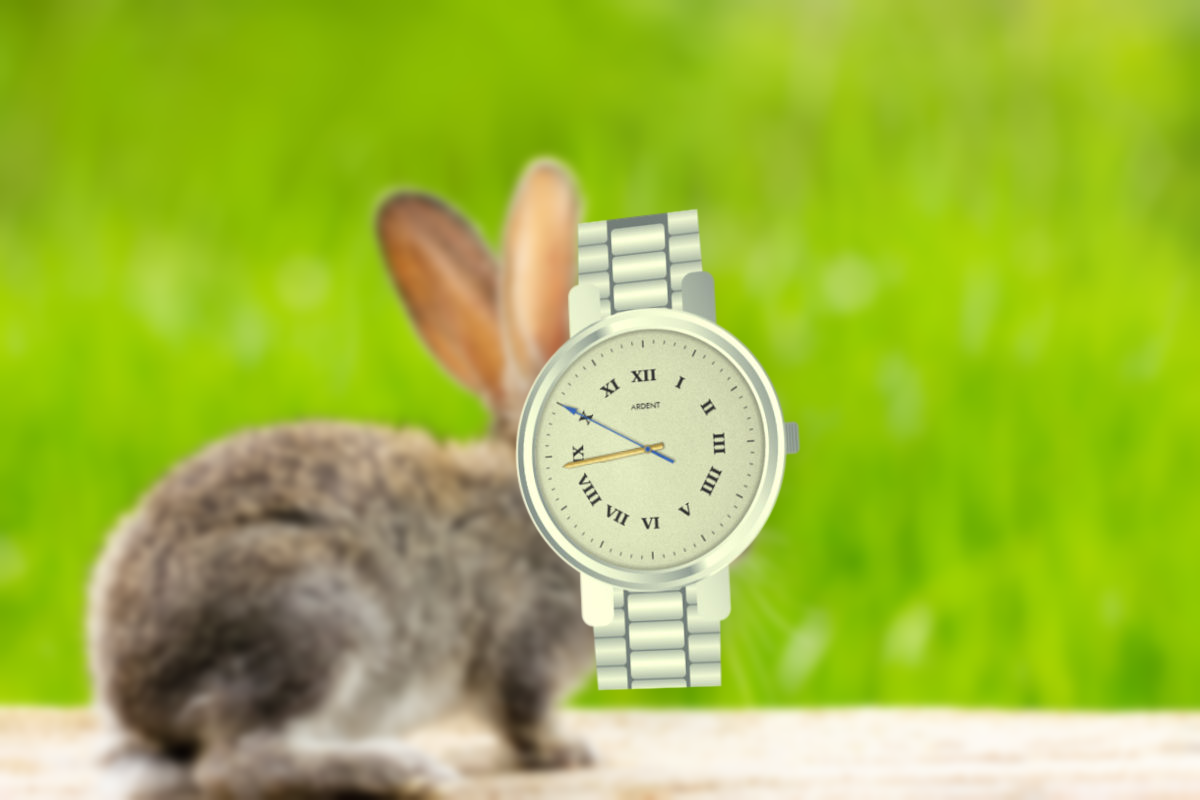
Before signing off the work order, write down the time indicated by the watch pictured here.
8:43:50
